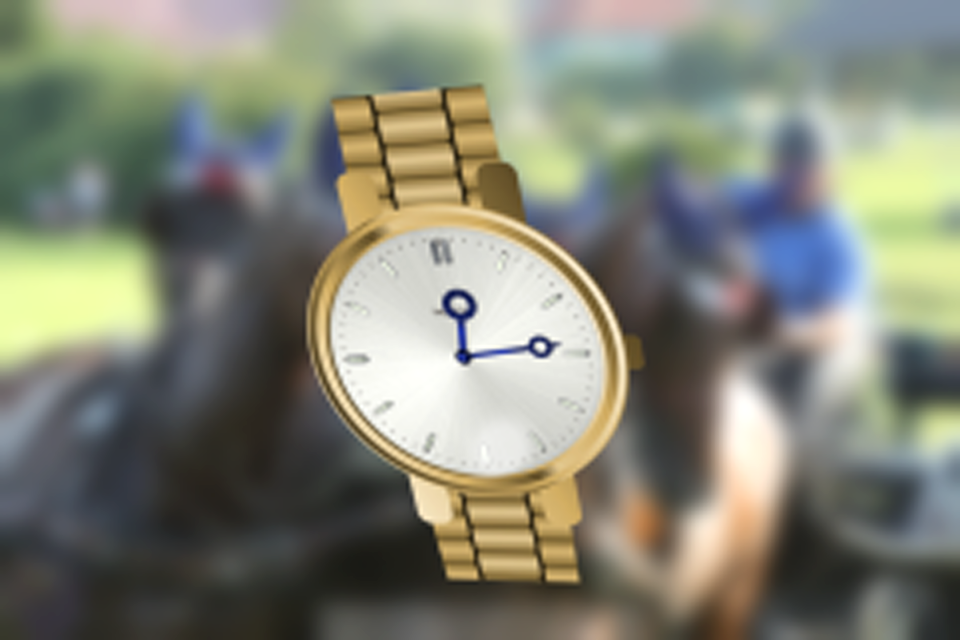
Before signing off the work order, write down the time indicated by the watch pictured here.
12:14
